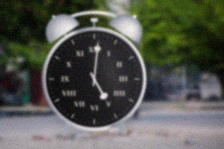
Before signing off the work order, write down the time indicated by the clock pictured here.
5:01
